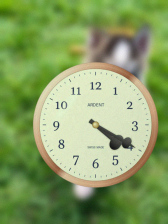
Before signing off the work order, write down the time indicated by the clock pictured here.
4:20
